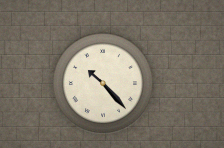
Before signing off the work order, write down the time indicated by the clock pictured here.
10:23
